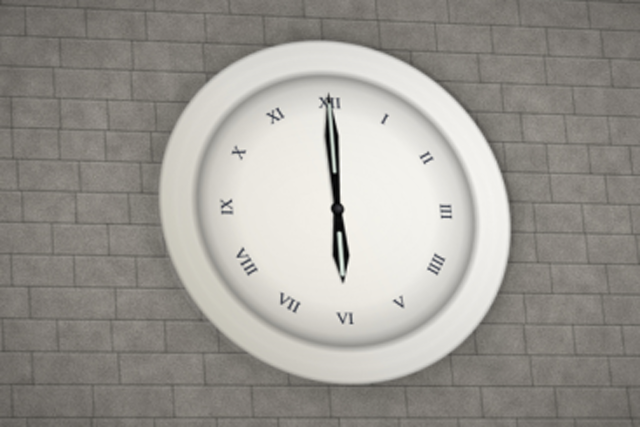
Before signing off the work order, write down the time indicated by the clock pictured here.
6:00
